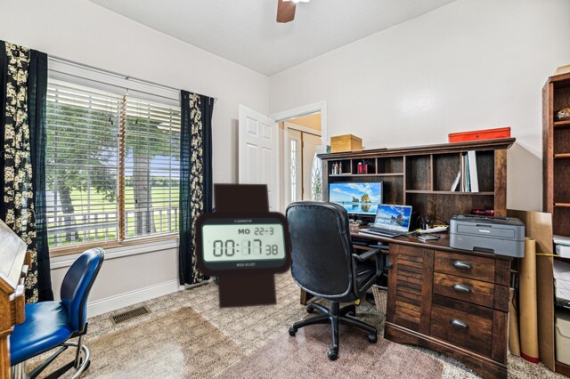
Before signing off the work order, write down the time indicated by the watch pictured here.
0:17:38
